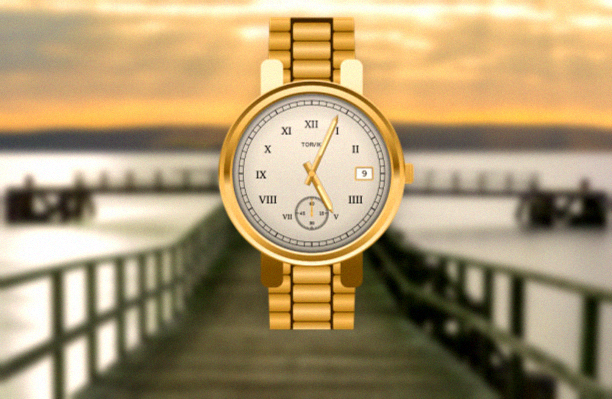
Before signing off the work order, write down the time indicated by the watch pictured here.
5:04
